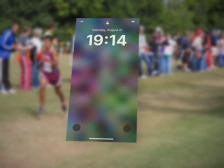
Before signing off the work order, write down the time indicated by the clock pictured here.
19:14
